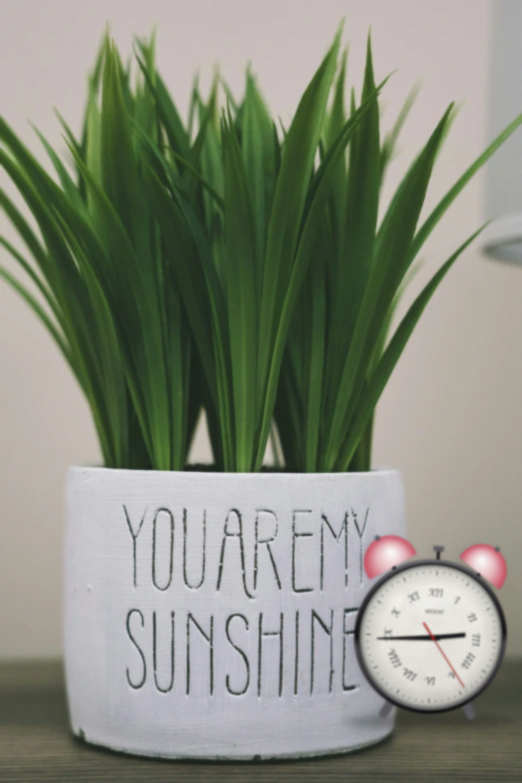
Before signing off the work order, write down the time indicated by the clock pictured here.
2:44:24
